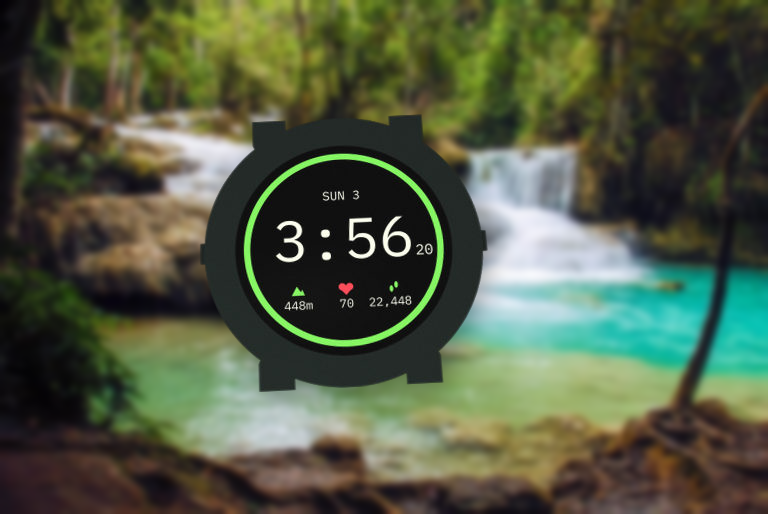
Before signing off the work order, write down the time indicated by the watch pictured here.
3:56:20
